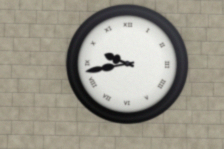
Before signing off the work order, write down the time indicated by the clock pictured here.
9:43
